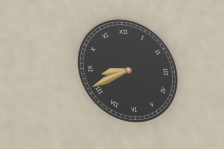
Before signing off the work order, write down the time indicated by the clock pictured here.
8:41
